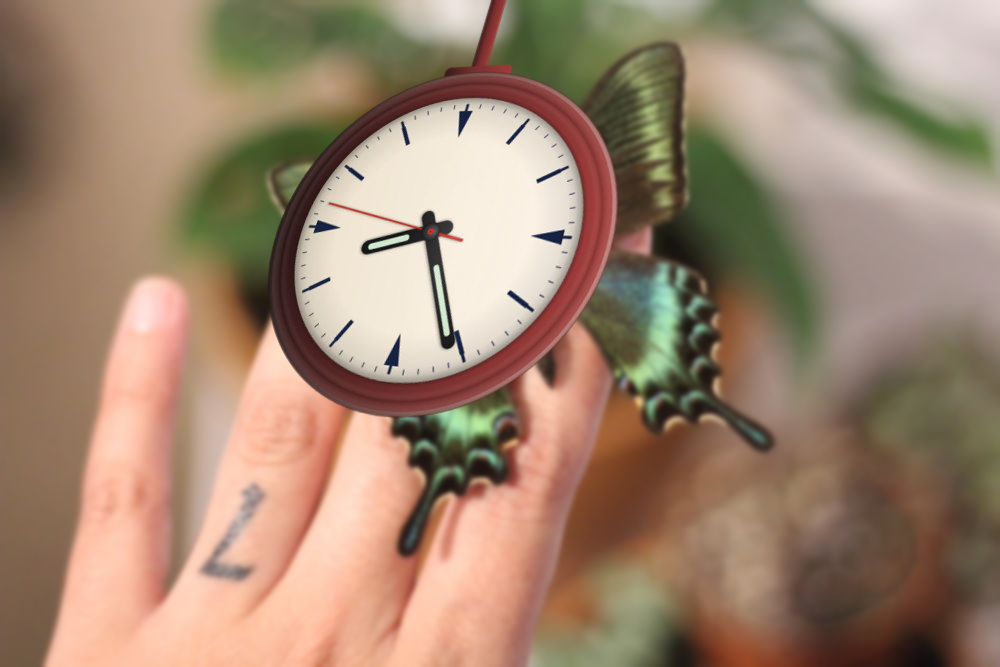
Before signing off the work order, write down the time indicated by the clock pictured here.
8:25:47
